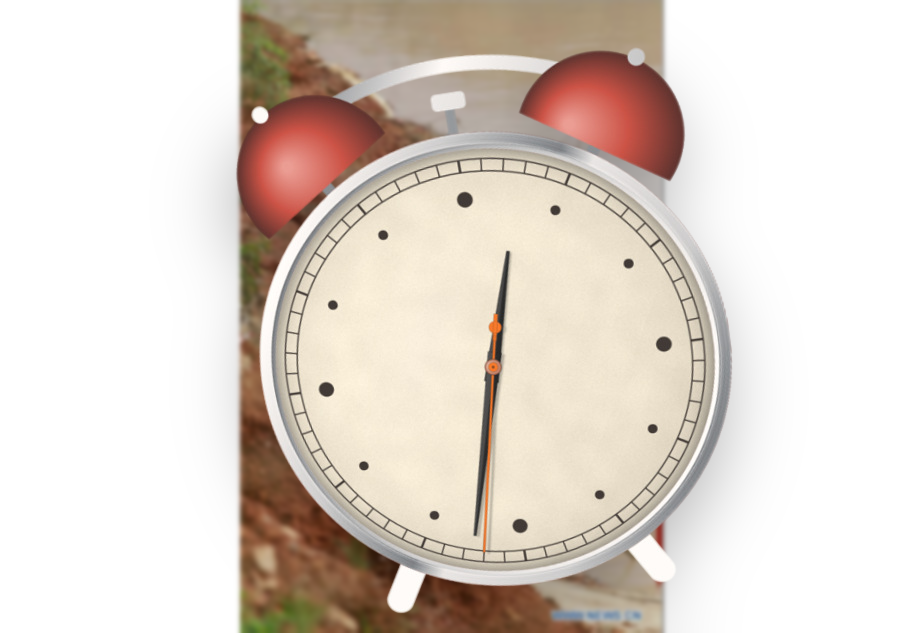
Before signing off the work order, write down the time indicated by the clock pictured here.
12:32:32
